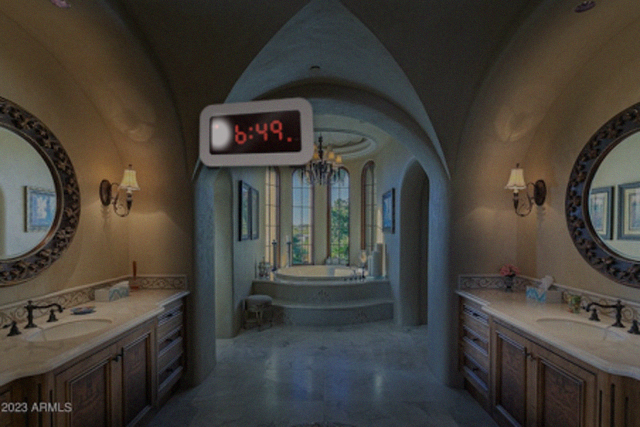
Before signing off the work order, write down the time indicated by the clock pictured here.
6:49
